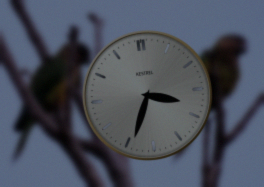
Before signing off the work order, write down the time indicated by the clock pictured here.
3:34
